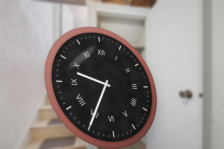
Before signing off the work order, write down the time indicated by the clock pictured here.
9:35
